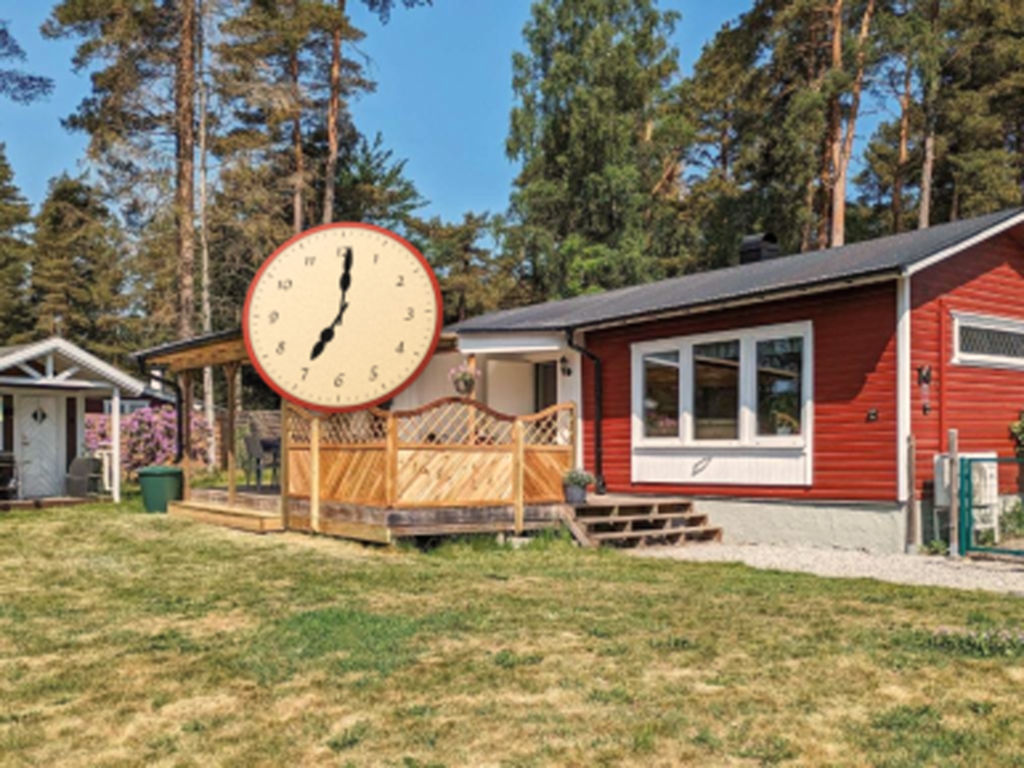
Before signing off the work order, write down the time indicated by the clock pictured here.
7:01
